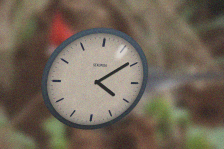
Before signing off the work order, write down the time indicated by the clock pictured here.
4:09
